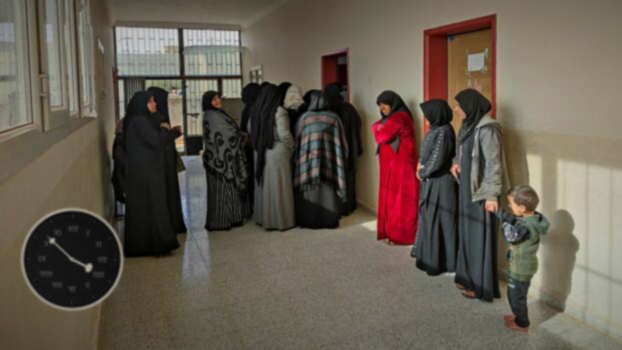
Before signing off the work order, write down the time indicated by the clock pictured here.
3:52
